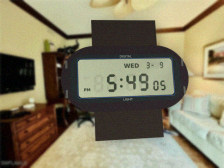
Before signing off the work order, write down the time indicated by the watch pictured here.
5:49:05
